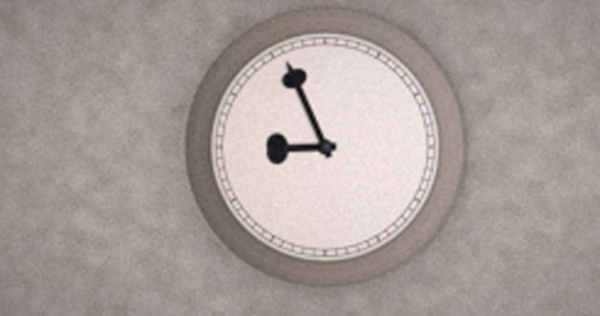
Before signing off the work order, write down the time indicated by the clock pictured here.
8:56
